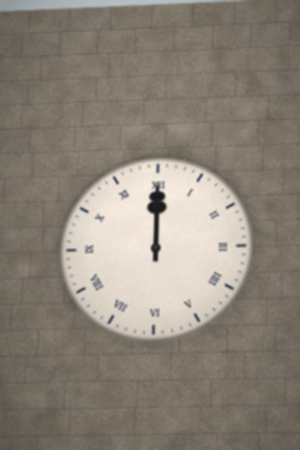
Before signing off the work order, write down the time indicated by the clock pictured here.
12:00
